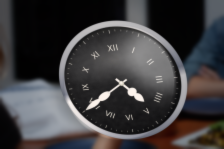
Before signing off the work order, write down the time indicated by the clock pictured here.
4:40
